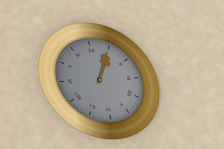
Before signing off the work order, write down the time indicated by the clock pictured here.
1:05
